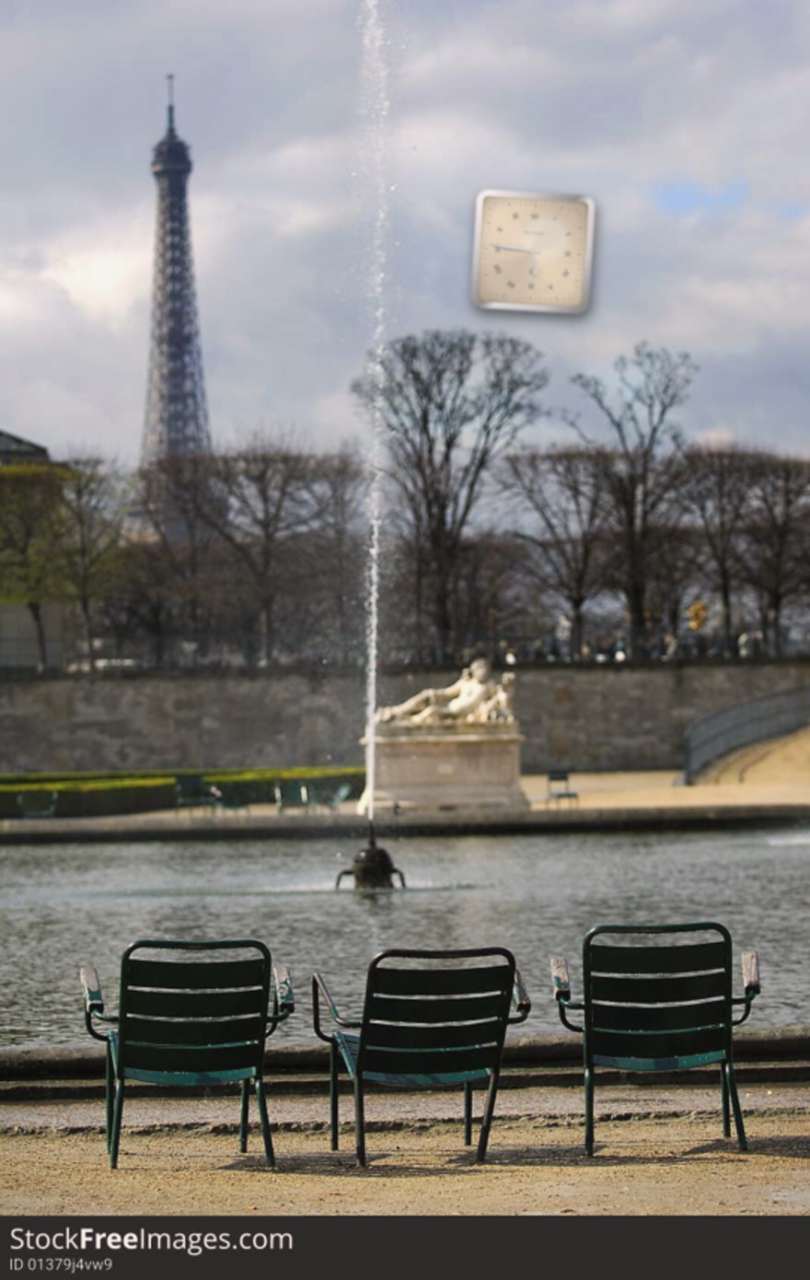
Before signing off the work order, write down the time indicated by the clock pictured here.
5:46
